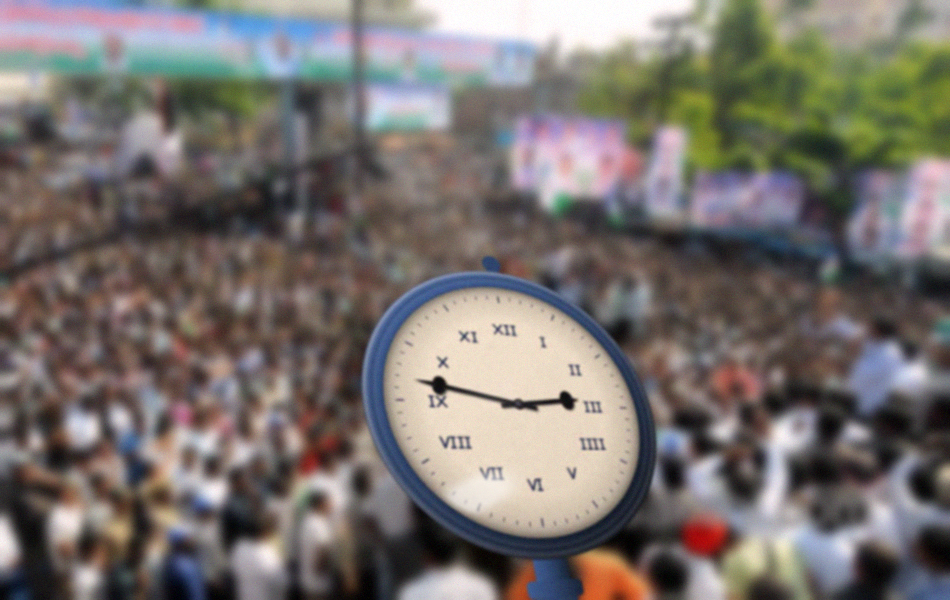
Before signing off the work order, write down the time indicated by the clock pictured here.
2:47
